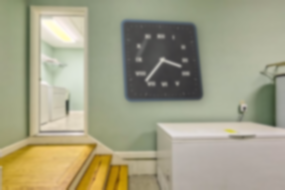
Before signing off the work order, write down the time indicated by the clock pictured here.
3:37
